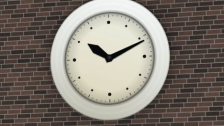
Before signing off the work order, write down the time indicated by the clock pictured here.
10:11
